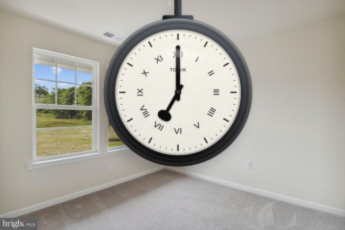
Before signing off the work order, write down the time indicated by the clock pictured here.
7:00
